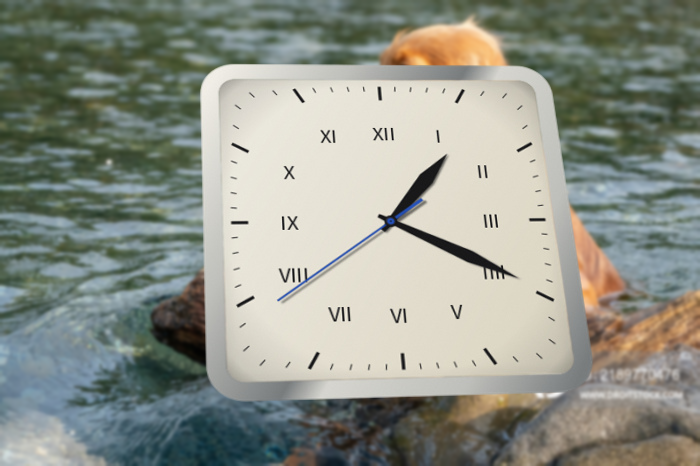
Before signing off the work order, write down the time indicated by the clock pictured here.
1:19:39
